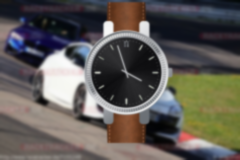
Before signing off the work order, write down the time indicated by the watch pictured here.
3:57
